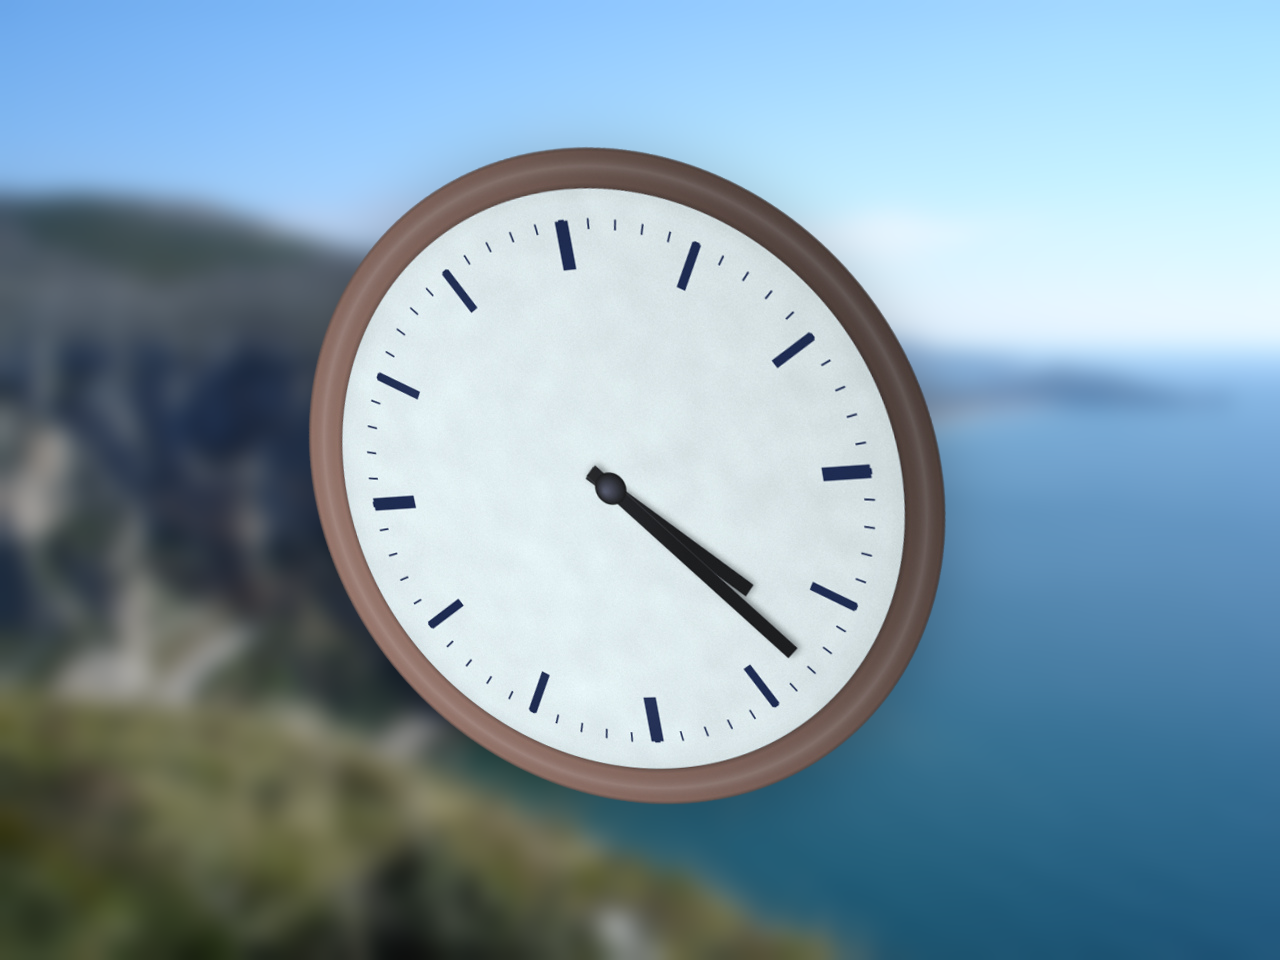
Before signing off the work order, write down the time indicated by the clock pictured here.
4:23
